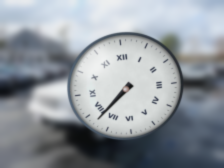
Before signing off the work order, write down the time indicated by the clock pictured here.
7:38
